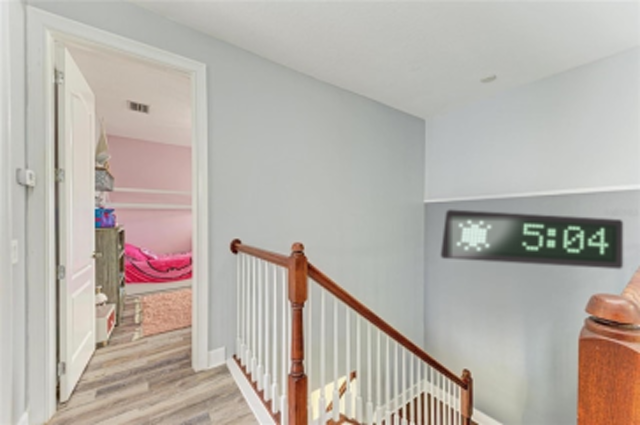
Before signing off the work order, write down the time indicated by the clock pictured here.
5:04
